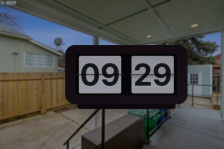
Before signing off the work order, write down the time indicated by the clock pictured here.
9:29
